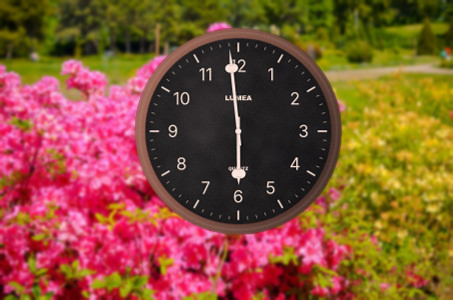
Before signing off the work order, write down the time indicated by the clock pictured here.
5:59
